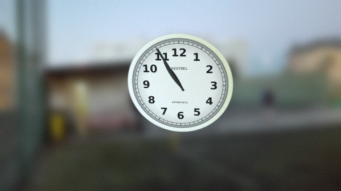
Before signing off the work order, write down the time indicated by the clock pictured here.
10:55
